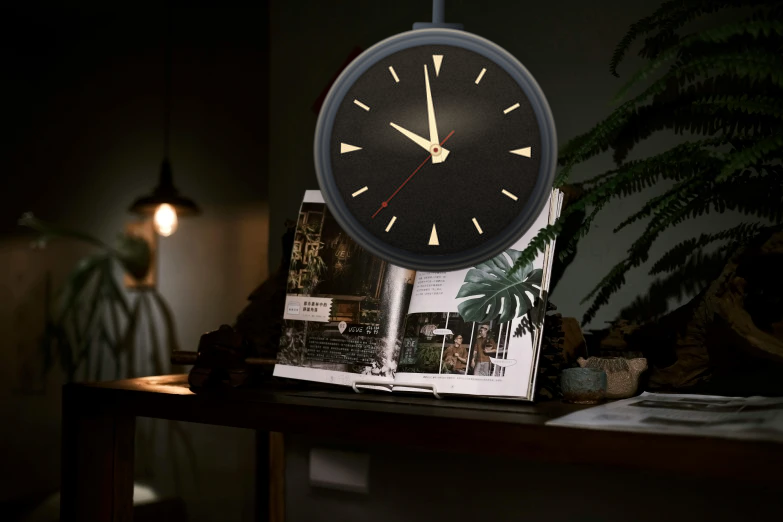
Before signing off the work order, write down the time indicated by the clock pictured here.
9:58:37
